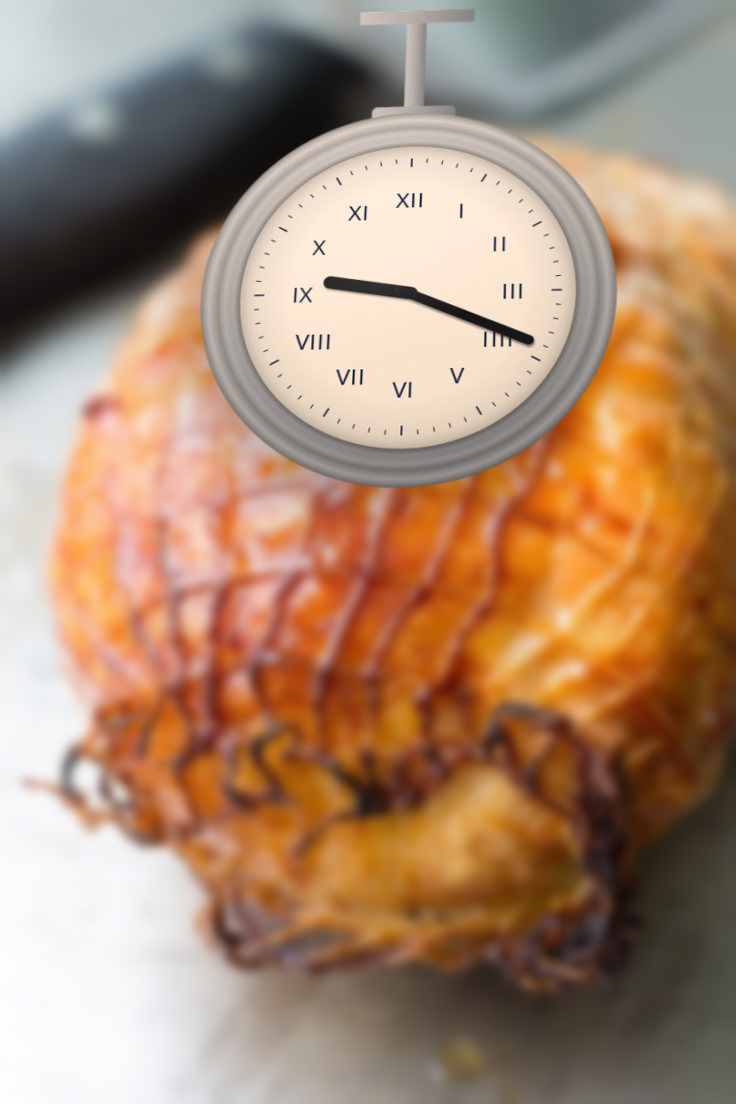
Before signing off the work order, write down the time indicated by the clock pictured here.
9:19
